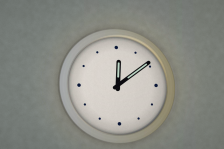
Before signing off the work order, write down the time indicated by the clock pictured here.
12:09
